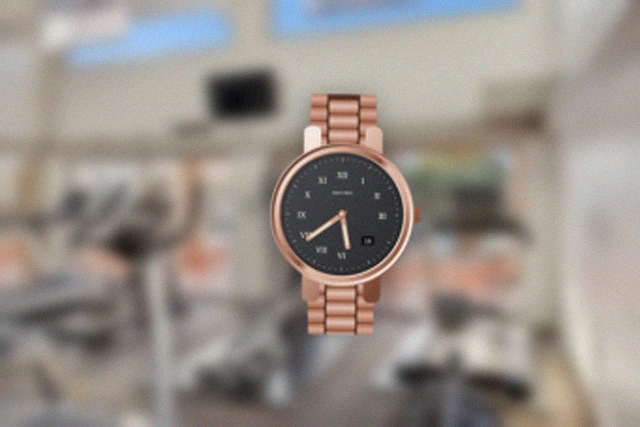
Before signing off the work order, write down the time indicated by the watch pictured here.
5:39
